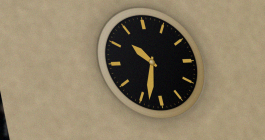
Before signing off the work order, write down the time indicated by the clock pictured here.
10:33
